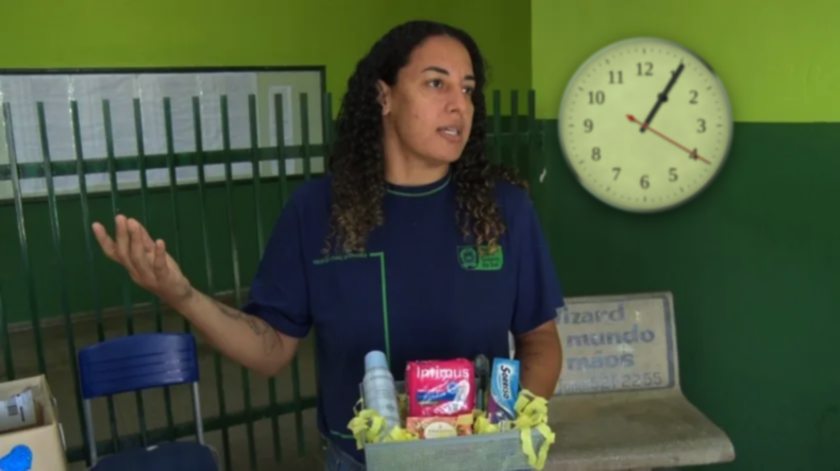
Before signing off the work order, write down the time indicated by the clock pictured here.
1:05:20
